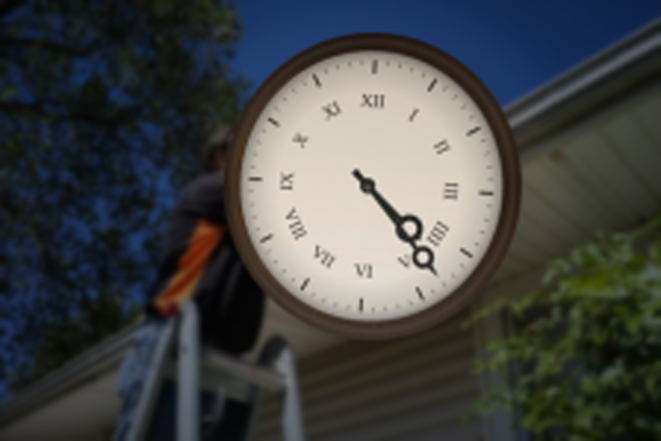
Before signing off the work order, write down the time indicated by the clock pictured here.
4:23
